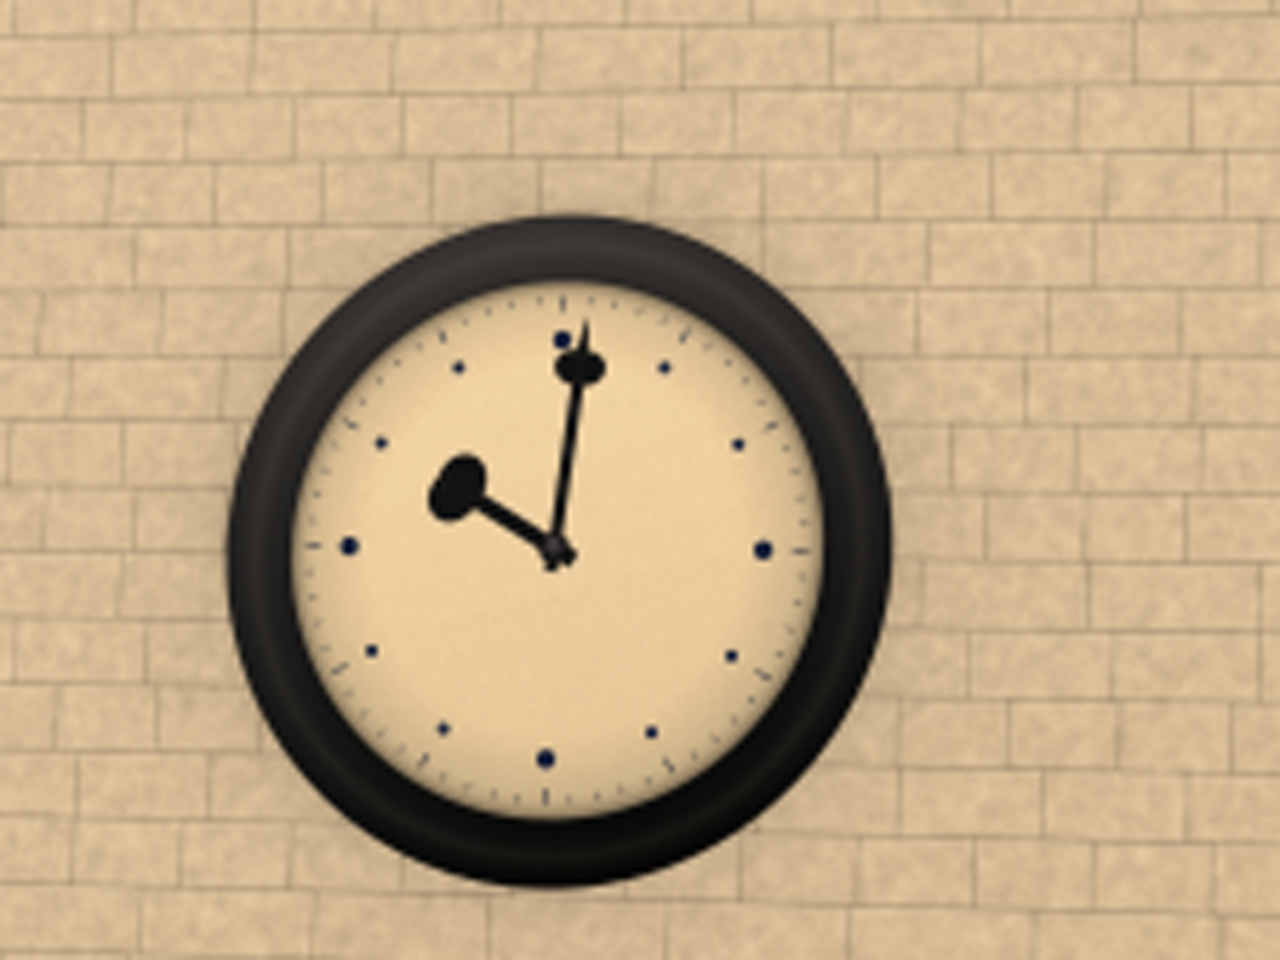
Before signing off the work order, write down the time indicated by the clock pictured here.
10:01
